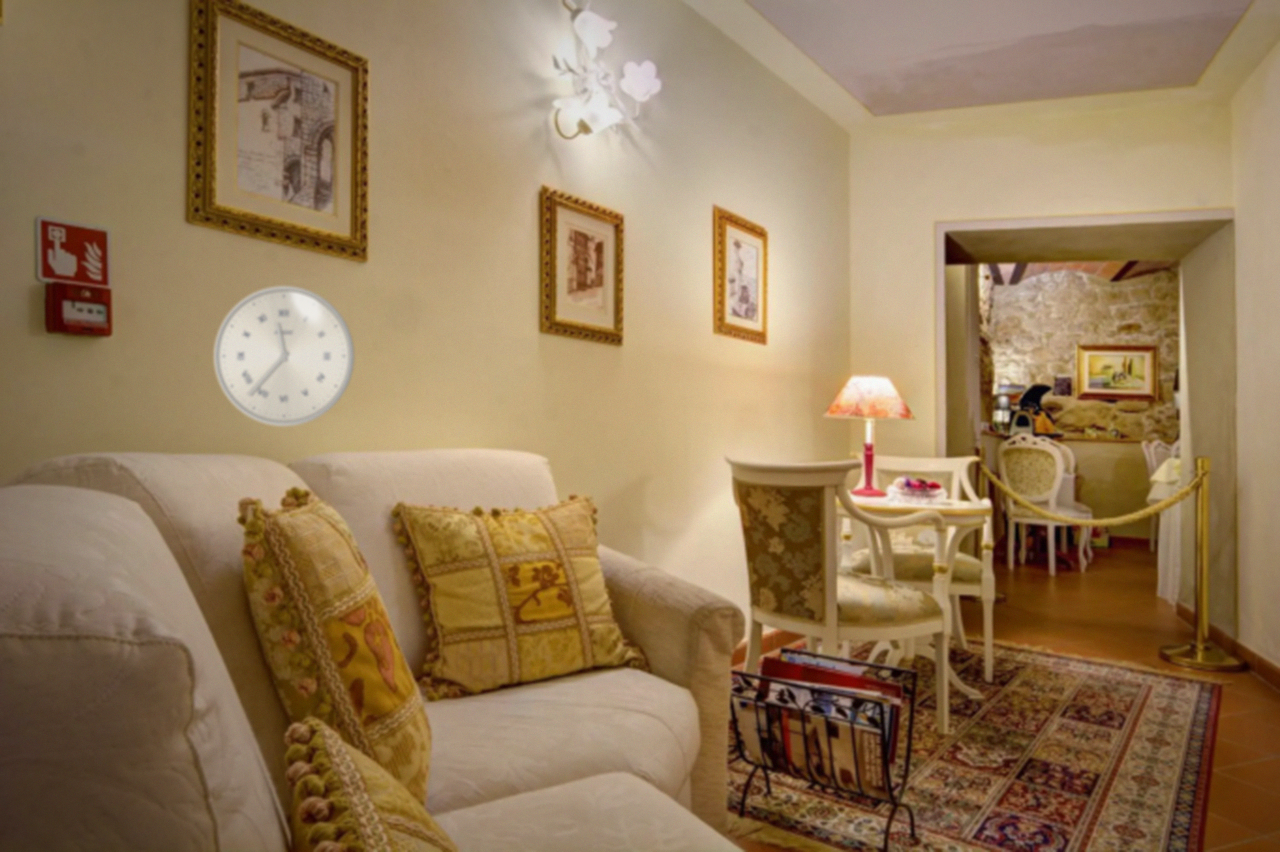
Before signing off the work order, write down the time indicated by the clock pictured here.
11:37
